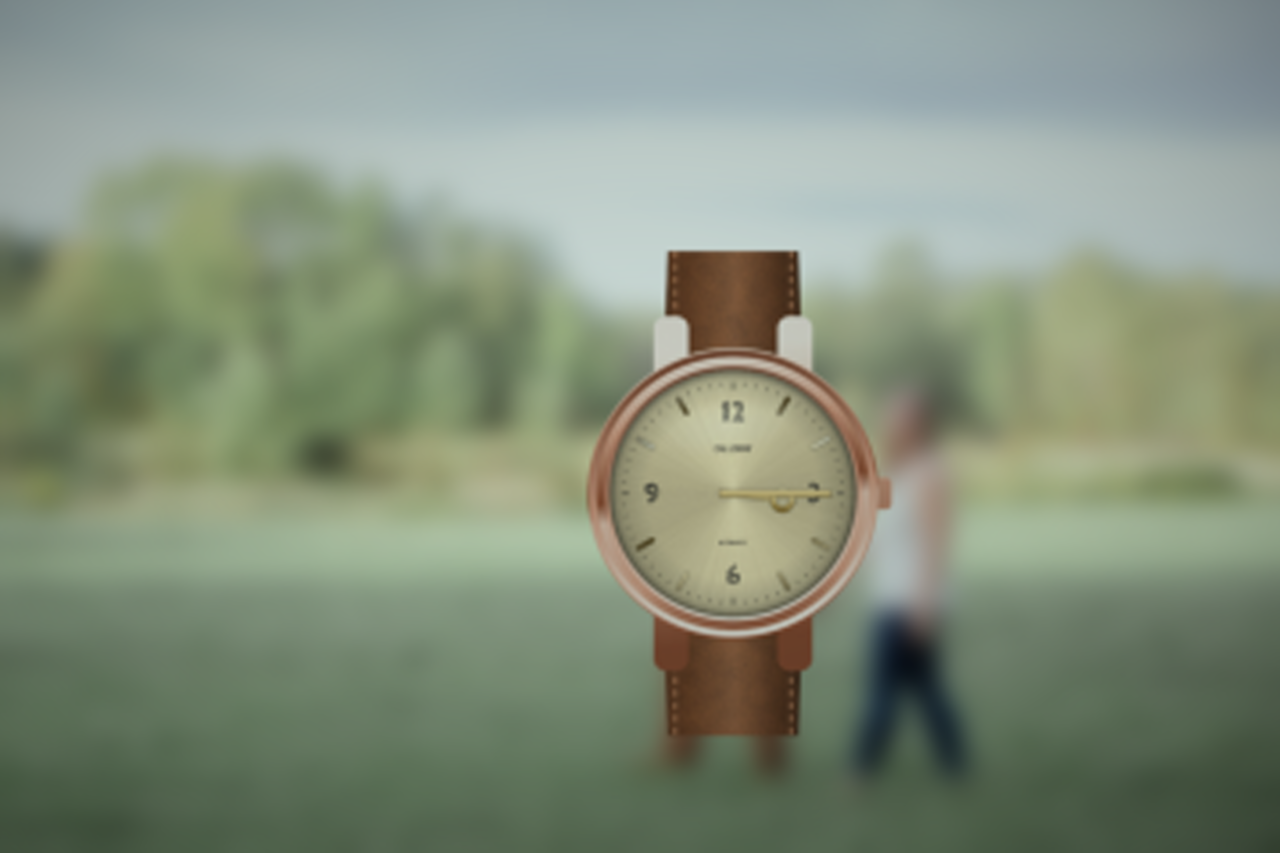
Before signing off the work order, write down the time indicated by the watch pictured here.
3:15
